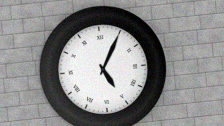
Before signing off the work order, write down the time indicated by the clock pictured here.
5:05
